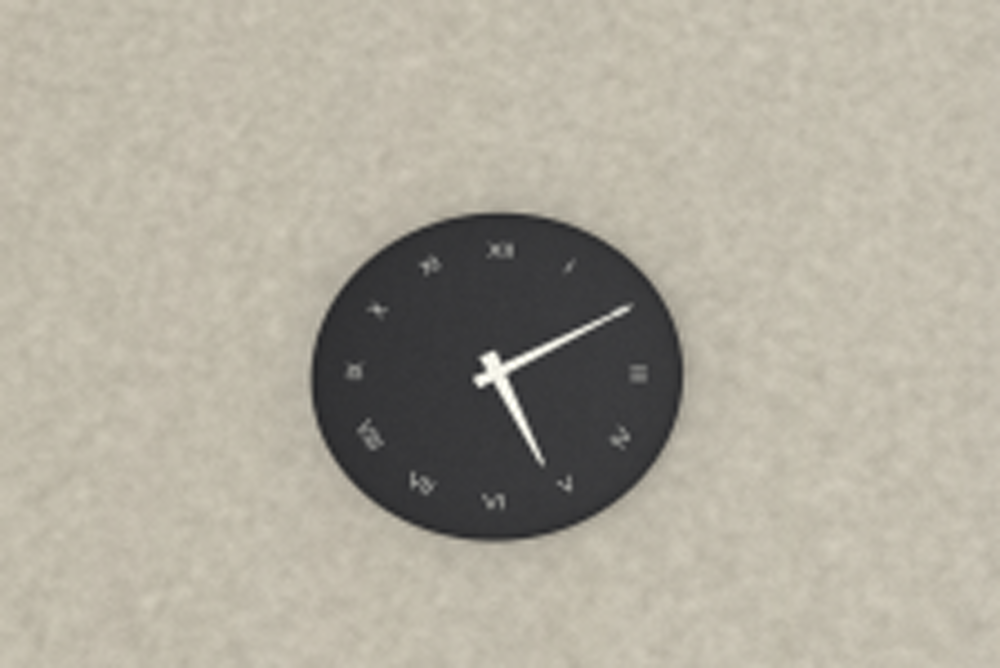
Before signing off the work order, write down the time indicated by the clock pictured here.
5:10
